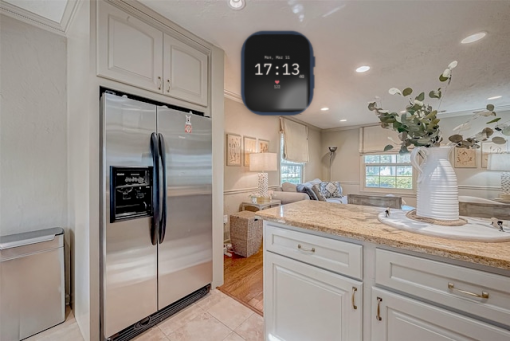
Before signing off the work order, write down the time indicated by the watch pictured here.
17:13
